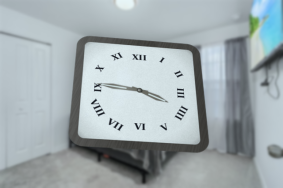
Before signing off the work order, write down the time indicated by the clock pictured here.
3:46
